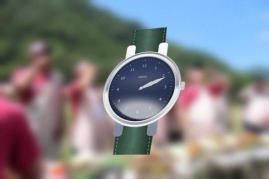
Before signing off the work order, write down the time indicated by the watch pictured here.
2:11
